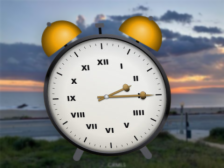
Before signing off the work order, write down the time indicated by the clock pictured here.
2:15
